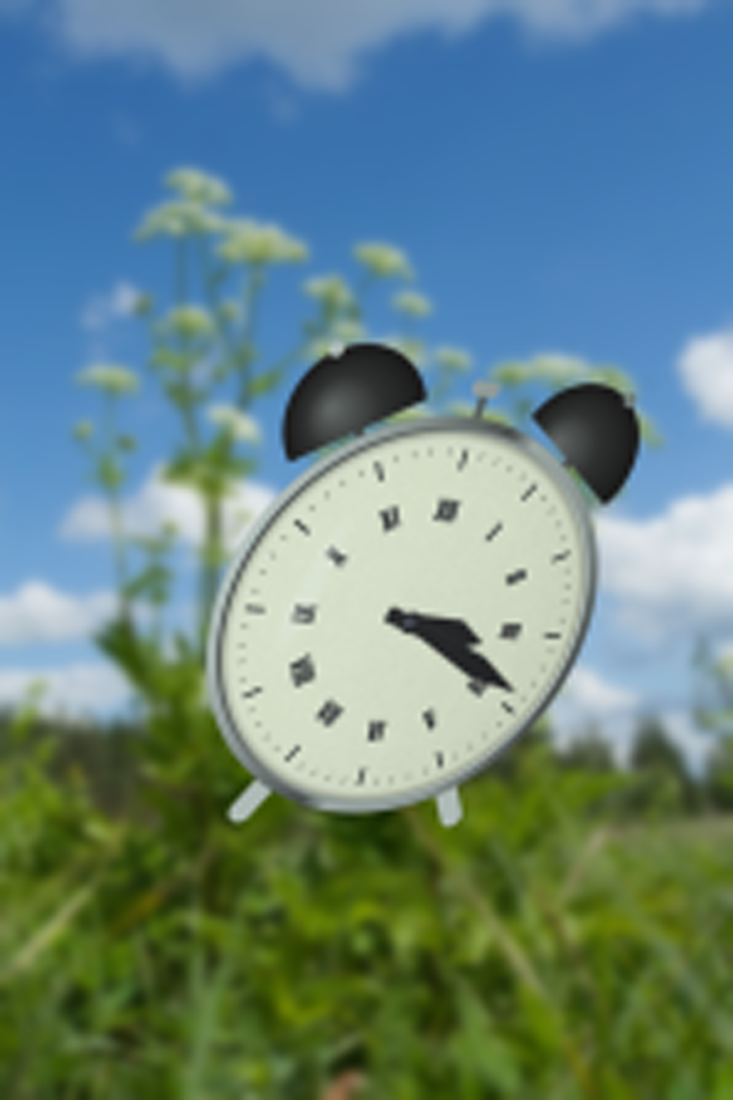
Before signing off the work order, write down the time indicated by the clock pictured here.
3:19
